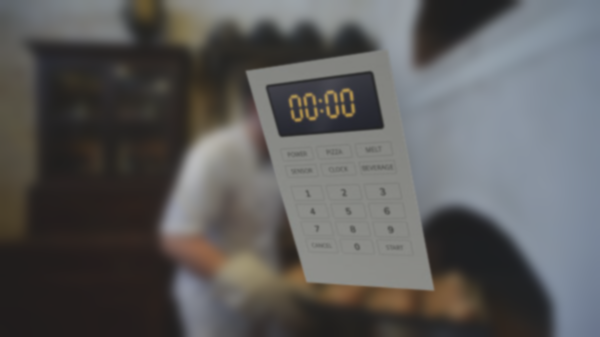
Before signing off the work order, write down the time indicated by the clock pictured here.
0:00
